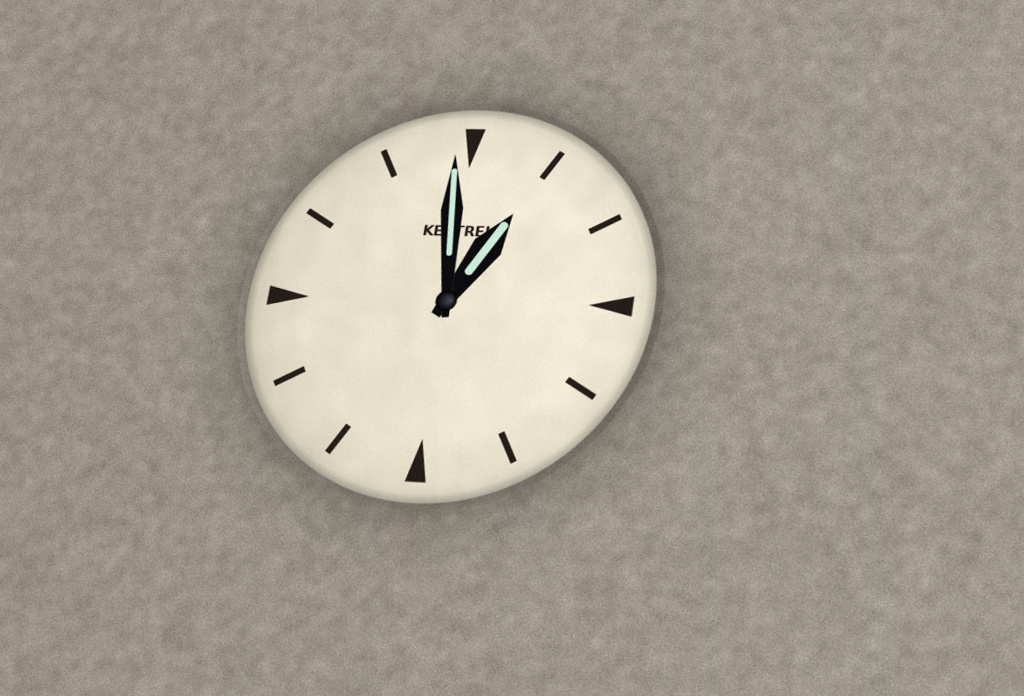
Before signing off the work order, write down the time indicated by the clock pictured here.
12:59
